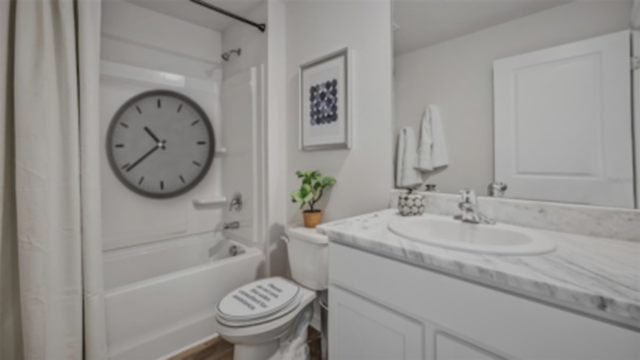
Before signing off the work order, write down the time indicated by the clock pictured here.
10:39
